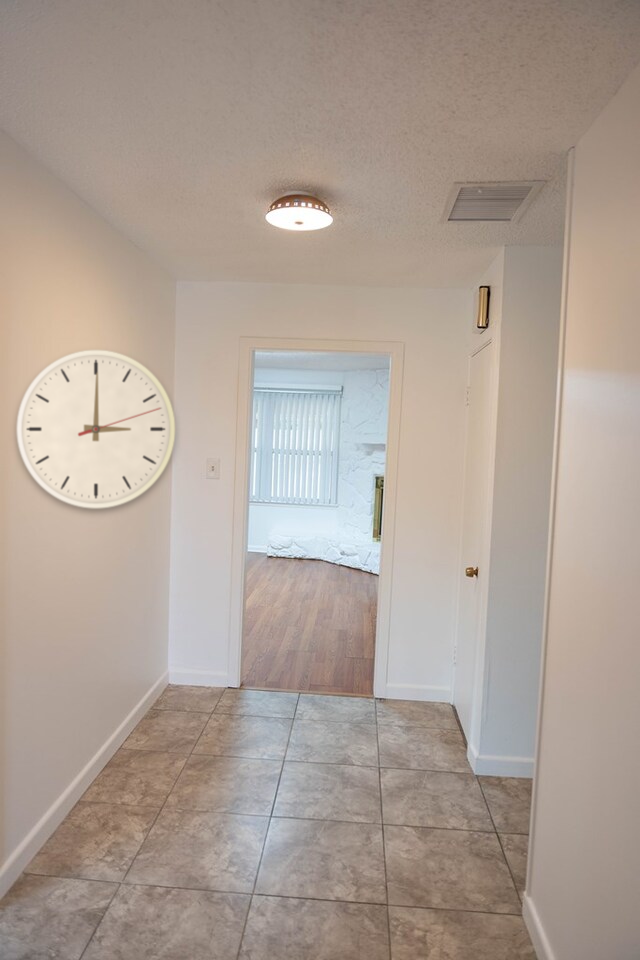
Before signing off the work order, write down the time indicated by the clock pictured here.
3:00:12
